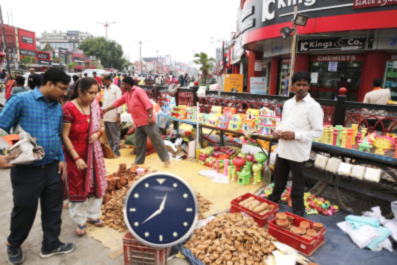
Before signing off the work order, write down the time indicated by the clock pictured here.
12:39
